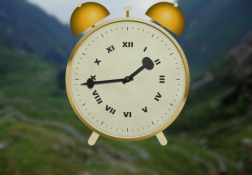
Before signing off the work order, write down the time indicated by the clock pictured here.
1:44
